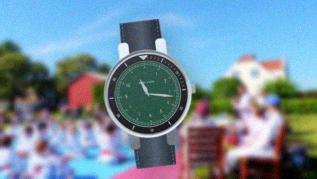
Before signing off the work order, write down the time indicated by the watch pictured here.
11:17
